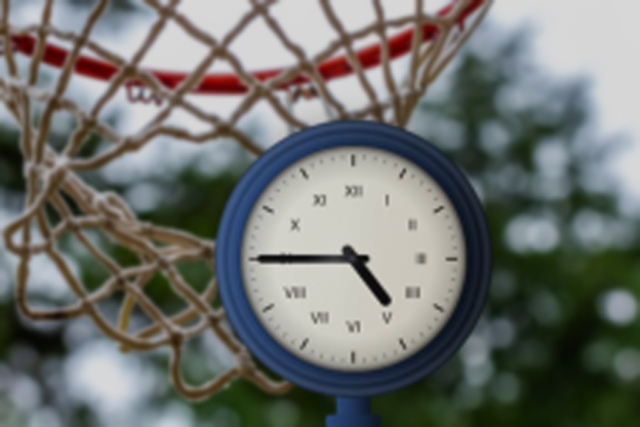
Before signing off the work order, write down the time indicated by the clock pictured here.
4:45
